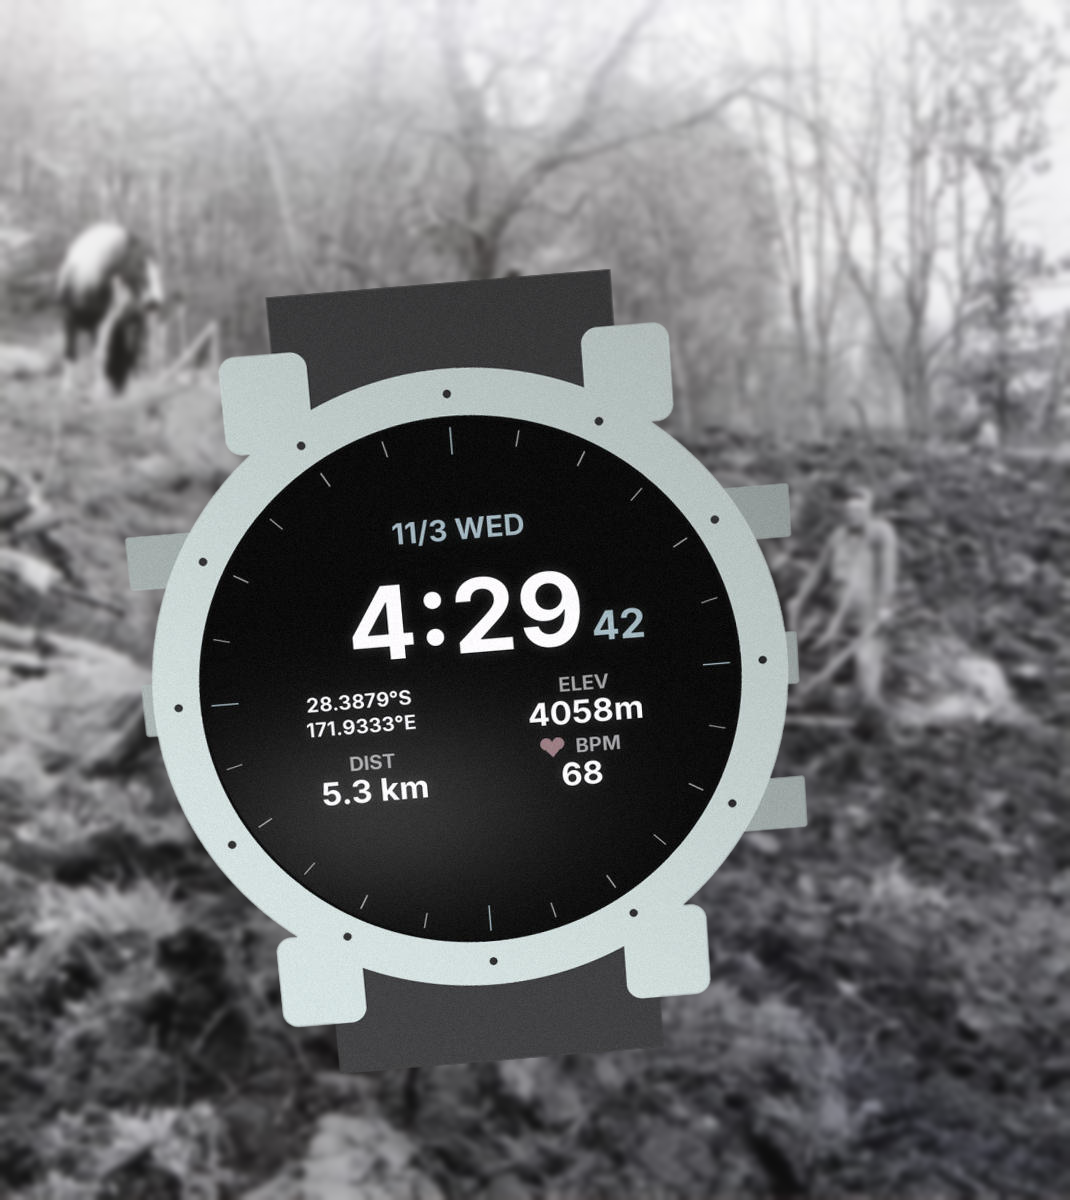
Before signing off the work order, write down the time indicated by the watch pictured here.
4:29:42
